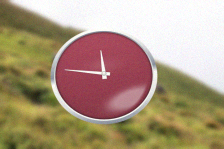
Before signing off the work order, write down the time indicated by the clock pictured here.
11:46
